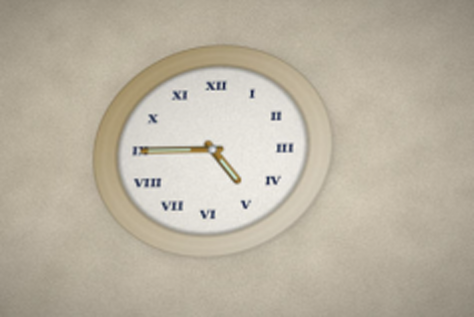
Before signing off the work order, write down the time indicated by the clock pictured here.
4:45
